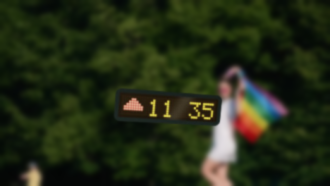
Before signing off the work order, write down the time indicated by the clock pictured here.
11:35
